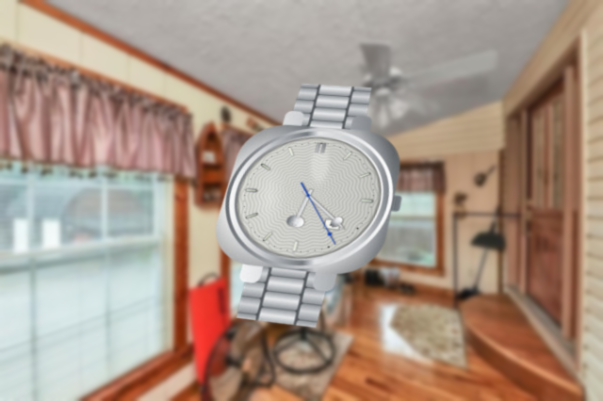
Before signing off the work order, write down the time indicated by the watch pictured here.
6:21:24
